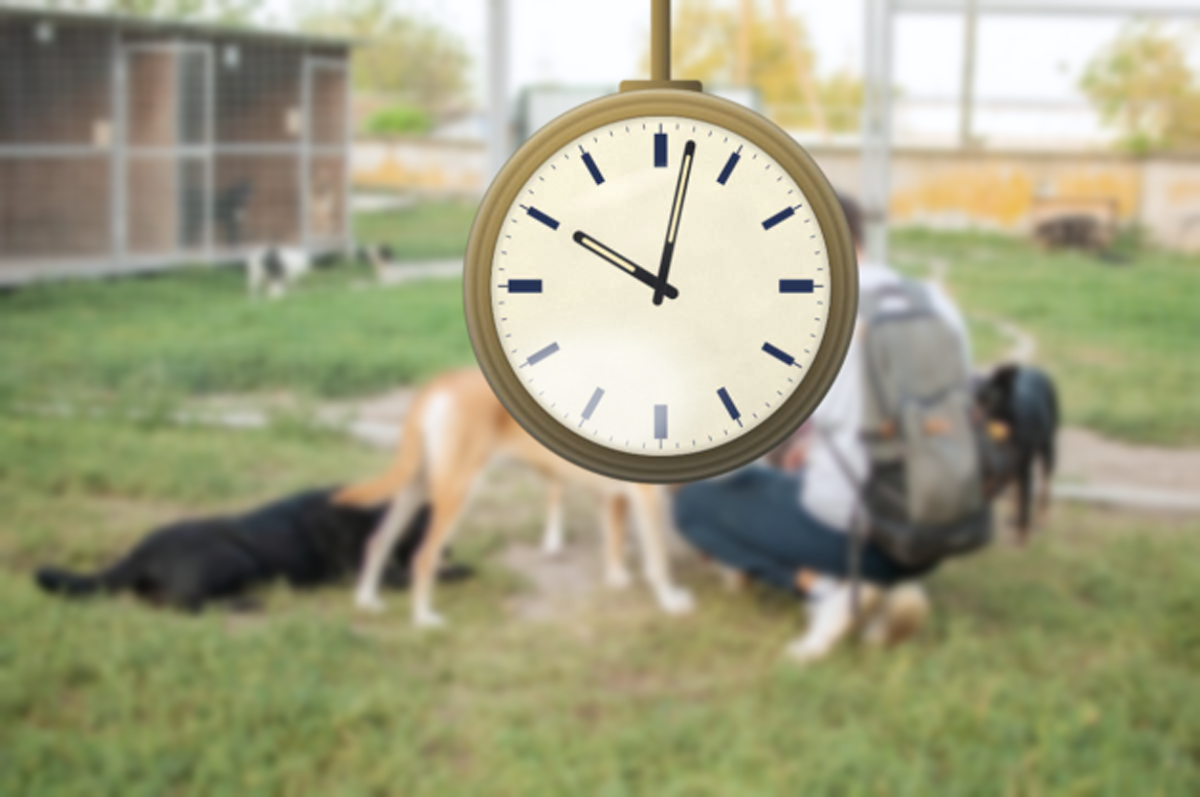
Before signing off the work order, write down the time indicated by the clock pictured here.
10:02
